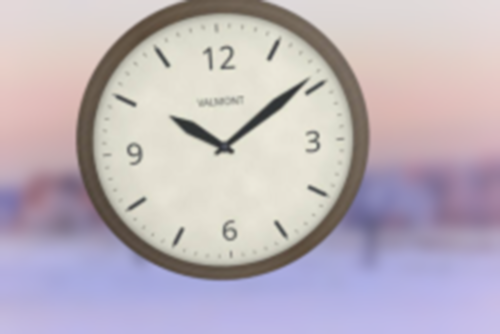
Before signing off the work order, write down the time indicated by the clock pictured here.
10:09
